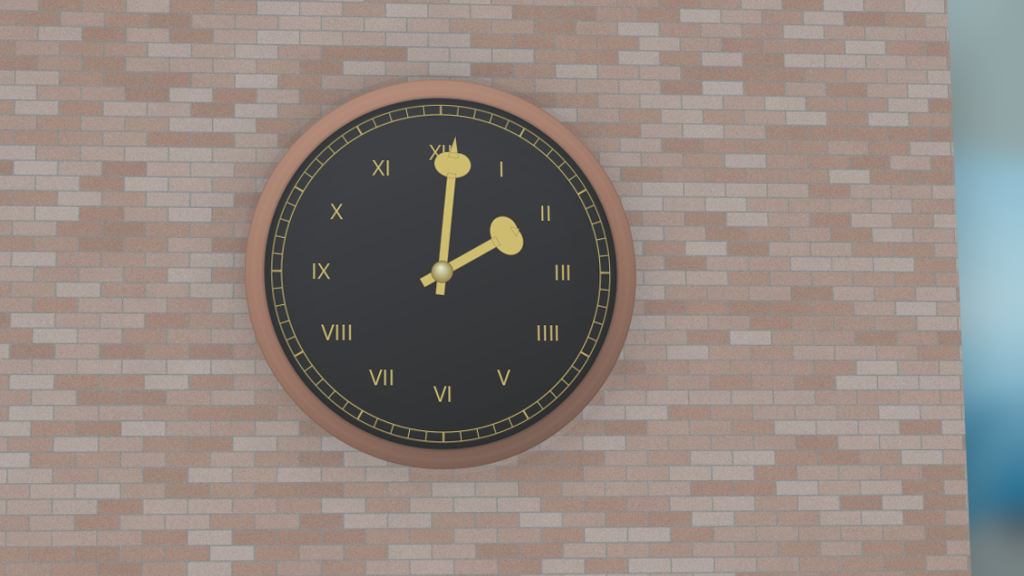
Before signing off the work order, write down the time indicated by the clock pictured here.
2:01
